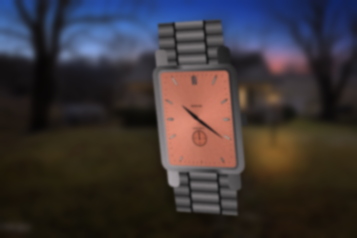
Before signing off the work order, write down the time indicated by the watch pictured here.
10:21
